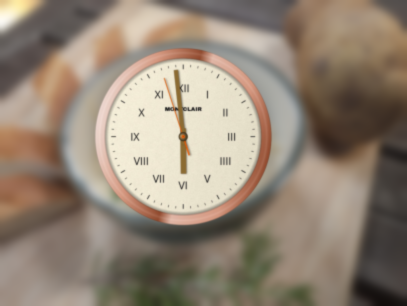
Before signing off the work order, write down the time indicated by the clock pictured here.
5:58:57
